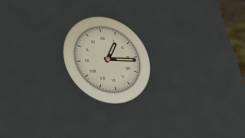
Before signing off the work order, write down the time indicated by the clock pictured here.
1:16
